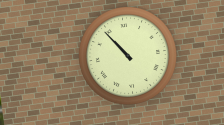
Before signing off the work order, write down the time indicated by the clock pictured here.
10:54
